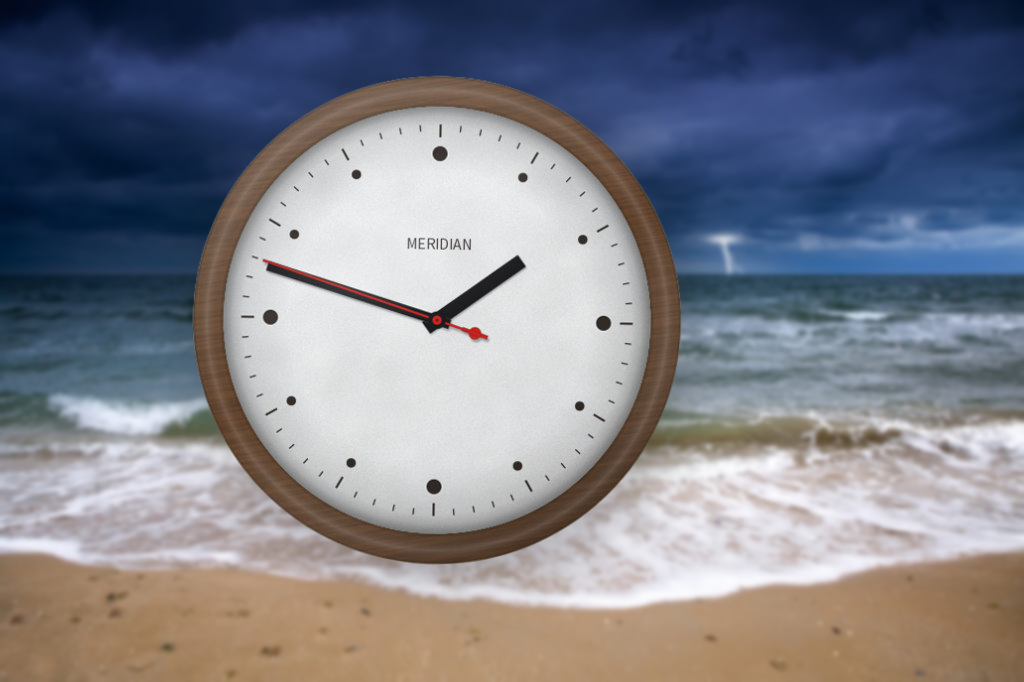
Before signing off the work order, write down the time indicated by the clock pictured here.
1:47:48
